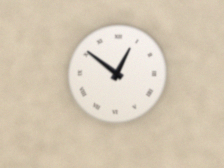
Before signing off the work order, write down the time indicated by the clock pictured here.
12:51
